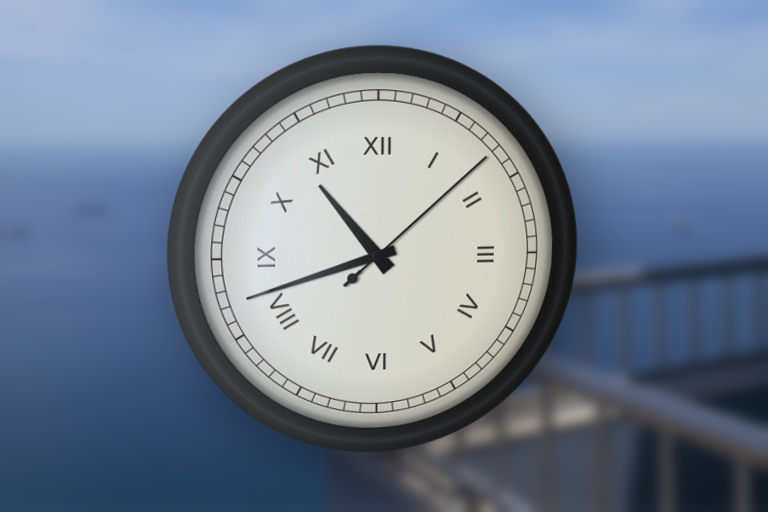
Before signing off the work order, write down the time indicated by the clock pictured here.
10:42:08
